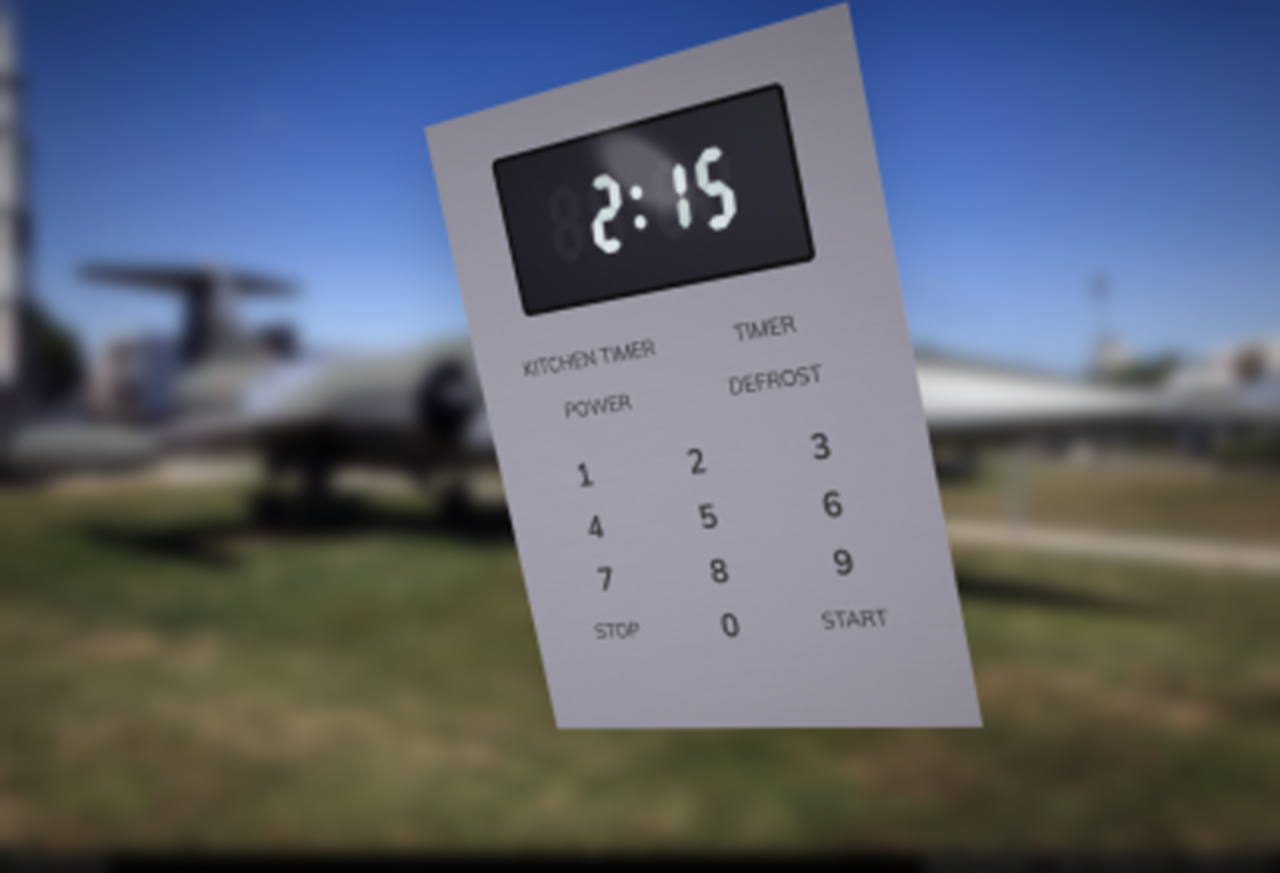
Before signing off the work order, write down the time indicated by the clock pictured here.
2:15
